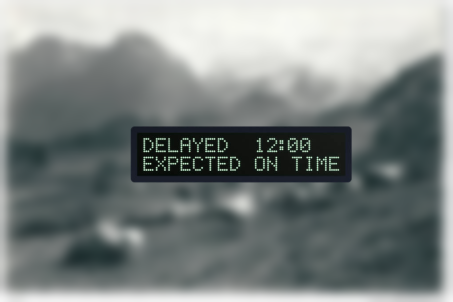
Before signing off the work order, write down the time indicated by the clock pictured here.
12:00
